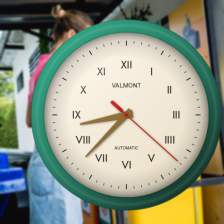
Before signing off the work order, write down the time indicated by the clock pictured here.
8:37:22
